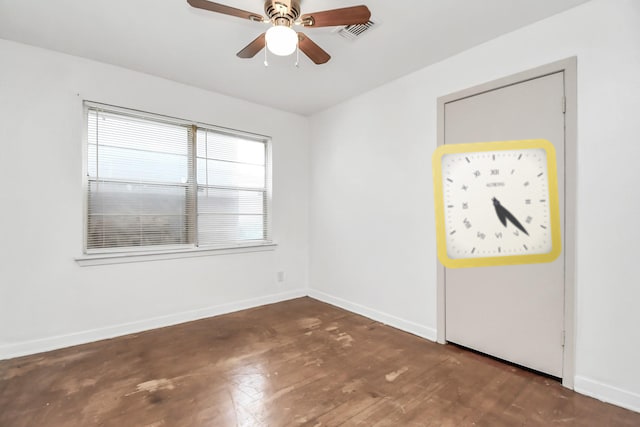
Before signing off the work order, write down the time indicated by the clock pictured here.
5:23
